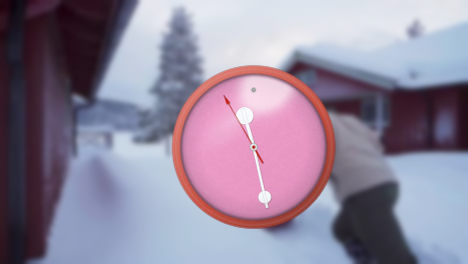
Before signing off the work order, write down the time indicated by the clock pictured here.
11:27:55
